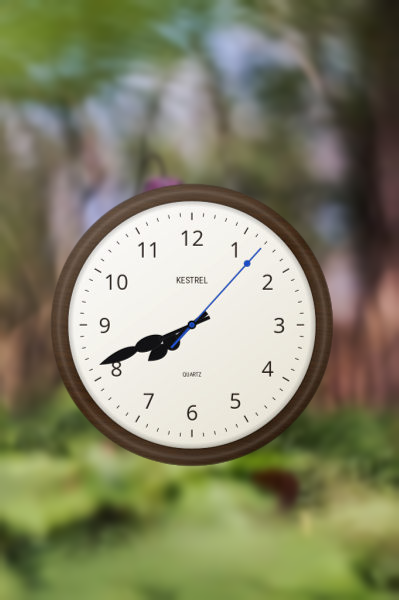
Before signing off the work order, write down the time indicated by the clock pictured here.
7:41:07
